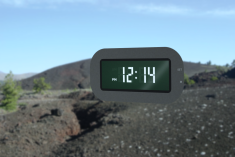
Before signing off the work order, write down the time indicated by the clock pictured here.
12:14
